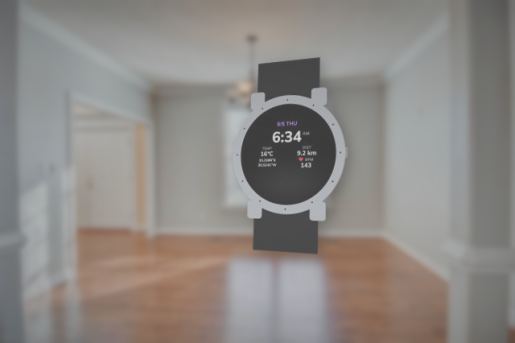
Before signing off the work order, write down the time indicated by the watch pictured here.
6:34
